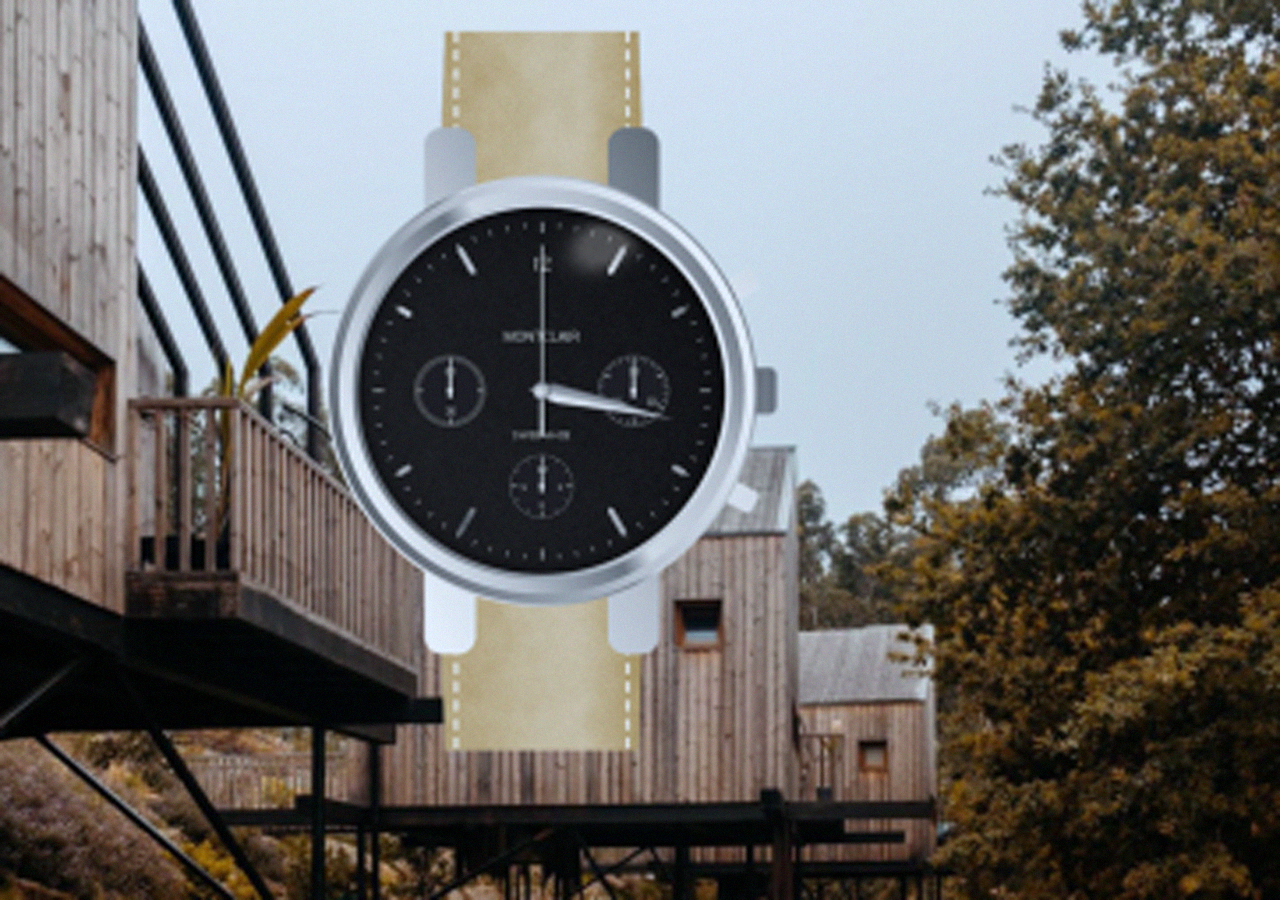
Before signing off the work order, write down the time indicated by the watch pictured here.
3:17
